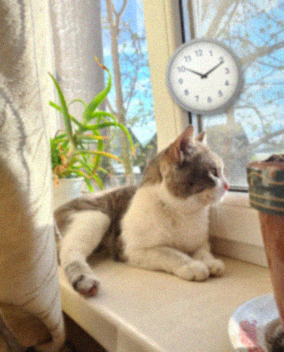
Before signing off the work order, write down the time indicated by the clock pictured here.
10:11
